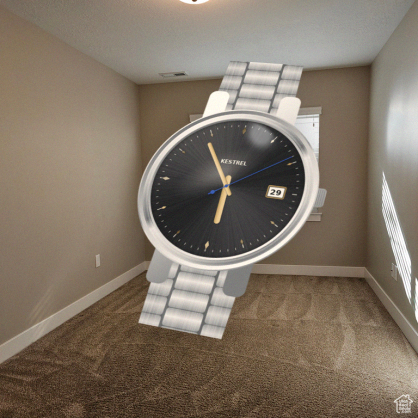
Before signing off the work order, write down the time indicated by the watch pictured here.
5:54:09
